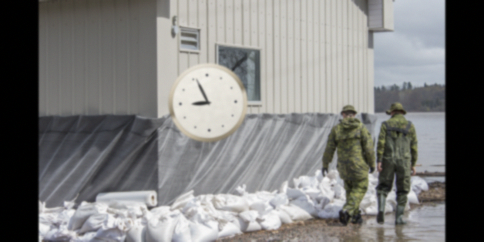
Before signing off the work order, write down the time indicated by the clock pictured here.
8:56
